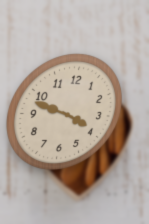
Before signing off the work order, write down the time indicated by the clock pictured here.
3:48
